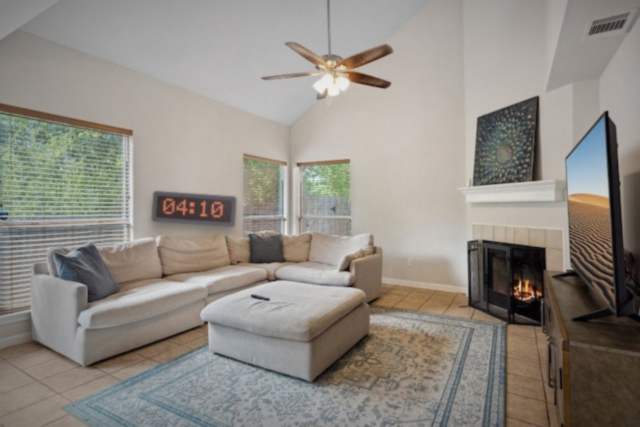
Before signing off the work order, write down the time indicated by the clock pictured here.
4:10
